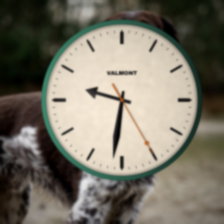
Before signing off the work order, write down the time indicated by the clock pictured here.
9:31:25
